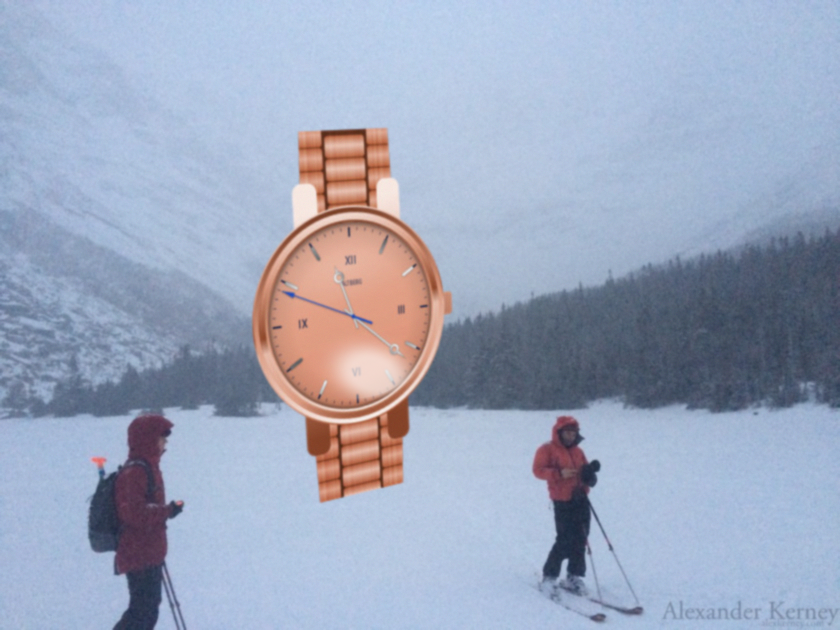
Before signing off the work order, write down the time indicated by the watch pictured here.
11:21:49
